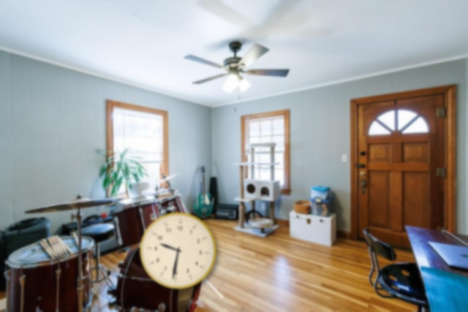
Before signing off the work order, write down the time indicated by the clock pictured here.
9:31
